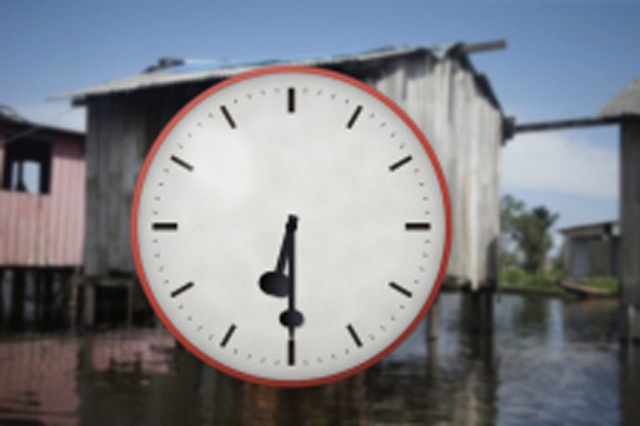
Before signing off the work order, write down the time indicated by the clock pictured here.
6:30
